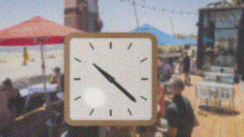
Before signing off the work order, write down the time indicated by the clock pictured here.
10:22
